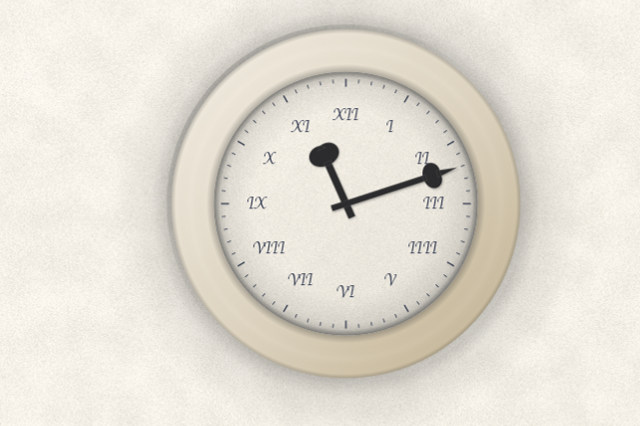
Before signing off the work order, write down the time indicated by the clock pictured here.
11:12
